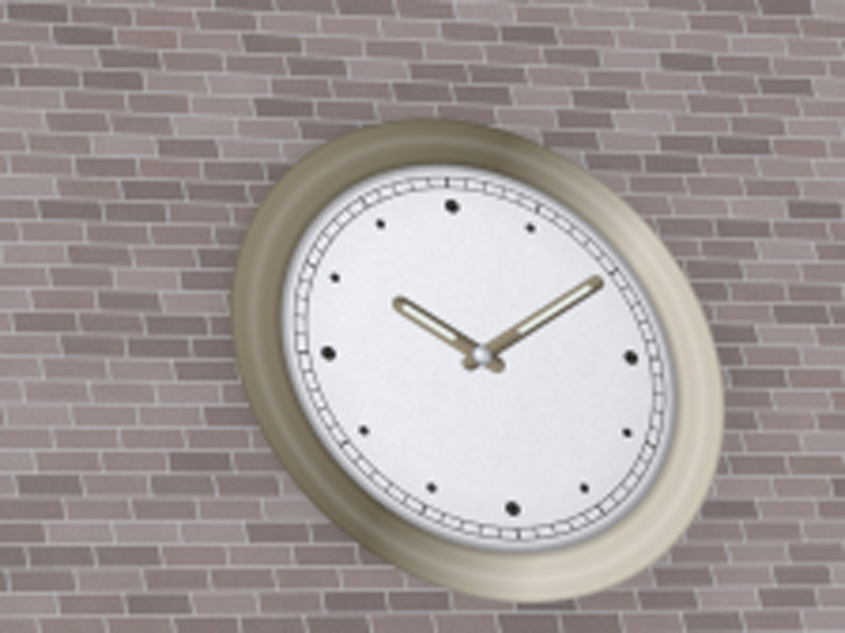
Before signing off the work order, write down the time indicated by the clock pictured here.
10:10
